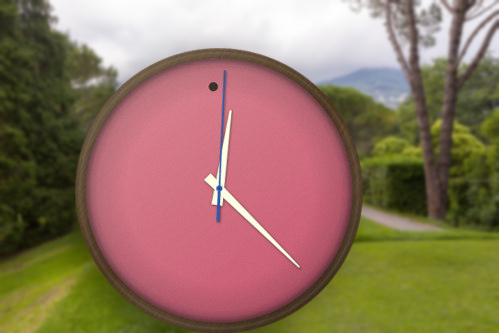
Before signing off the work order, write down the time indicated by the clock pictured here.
12:23:01
